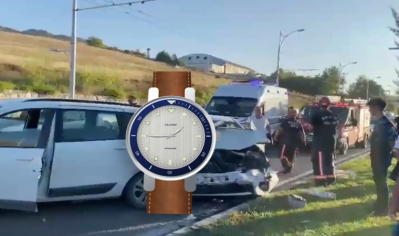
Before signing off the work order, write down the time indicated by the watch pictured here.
1:45
